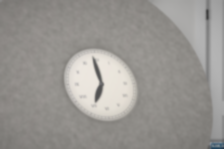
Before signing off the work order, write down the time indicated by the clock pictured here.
6:59
